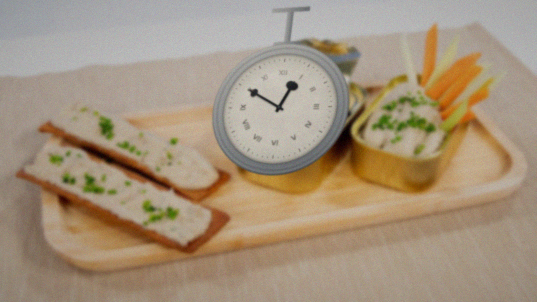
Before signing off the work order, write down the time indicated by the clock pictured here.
12:50
